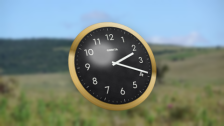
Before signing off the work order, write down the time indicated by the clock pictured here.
2:19
